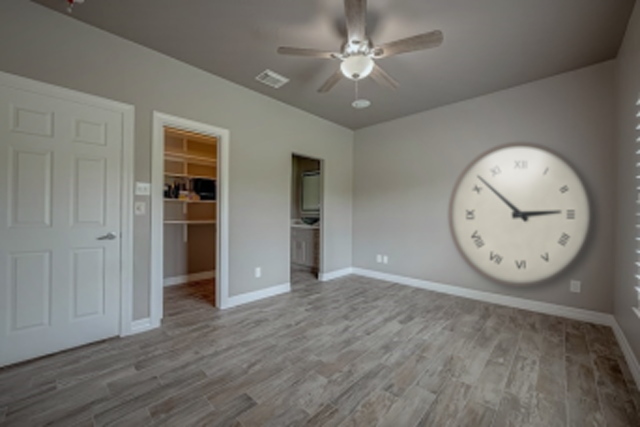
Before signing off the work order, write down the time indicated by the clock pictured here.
2:52
